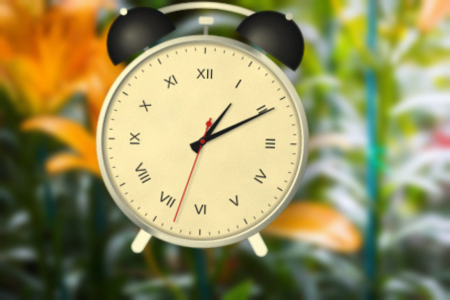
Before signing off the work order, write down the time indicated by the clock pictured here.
1:10:33
